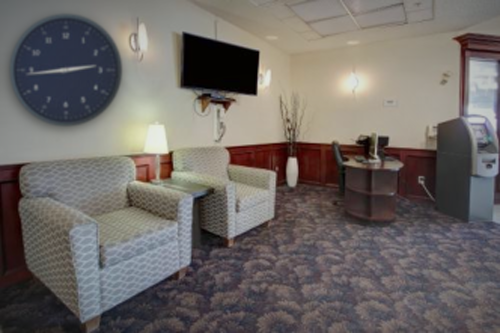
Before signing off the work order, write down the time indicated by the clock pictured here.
2:44
